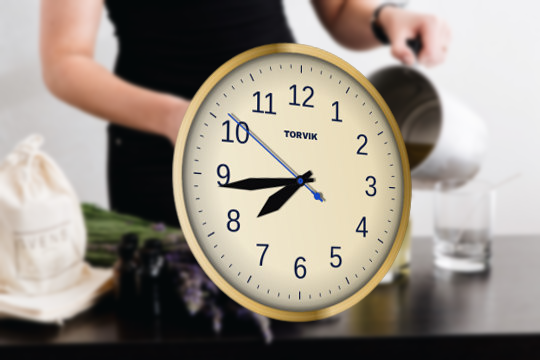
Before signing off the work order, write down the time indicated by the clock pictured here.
7:43:51
